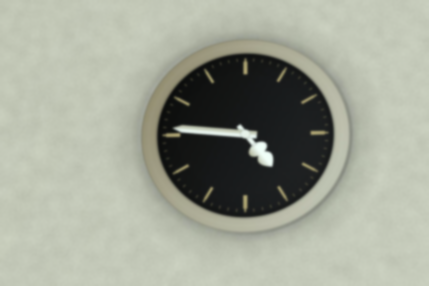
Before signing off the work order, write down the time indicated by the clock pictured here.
4:46
